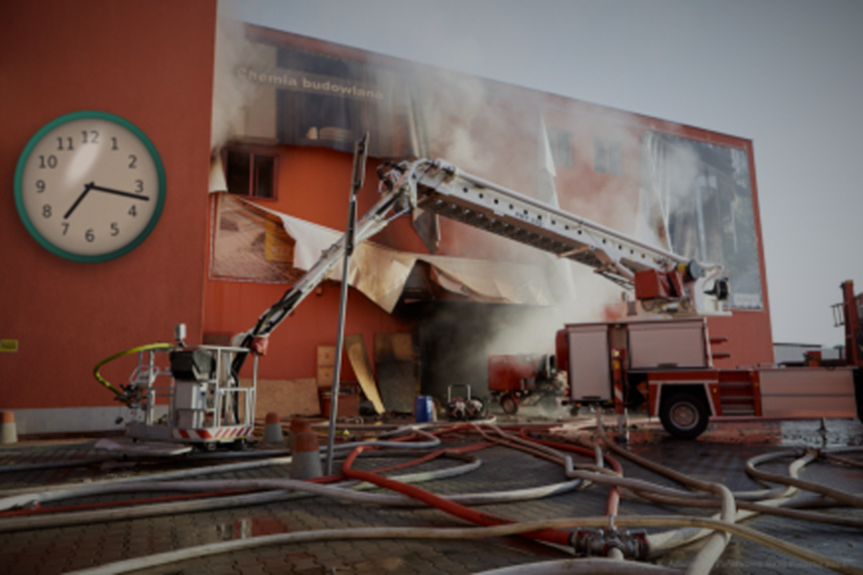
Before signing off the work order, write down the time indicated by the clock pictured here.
7:17
